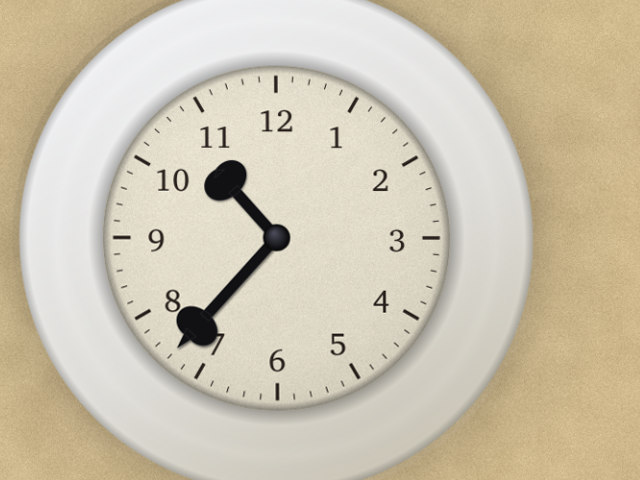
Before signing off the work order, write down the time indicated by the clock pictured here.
10:37
